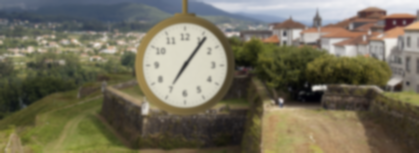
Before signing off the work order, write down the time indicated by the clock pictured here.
7:06
